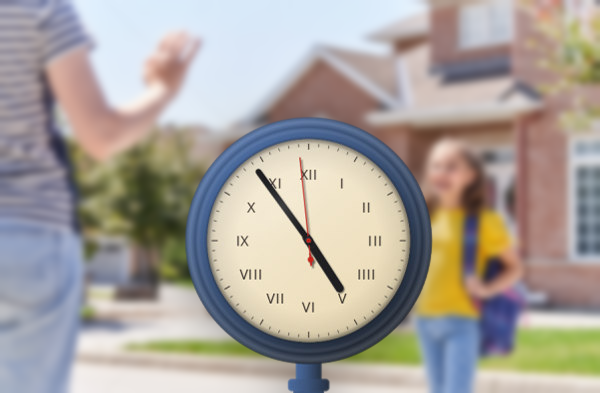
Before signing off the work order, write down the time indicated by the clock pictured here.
4:53:59
